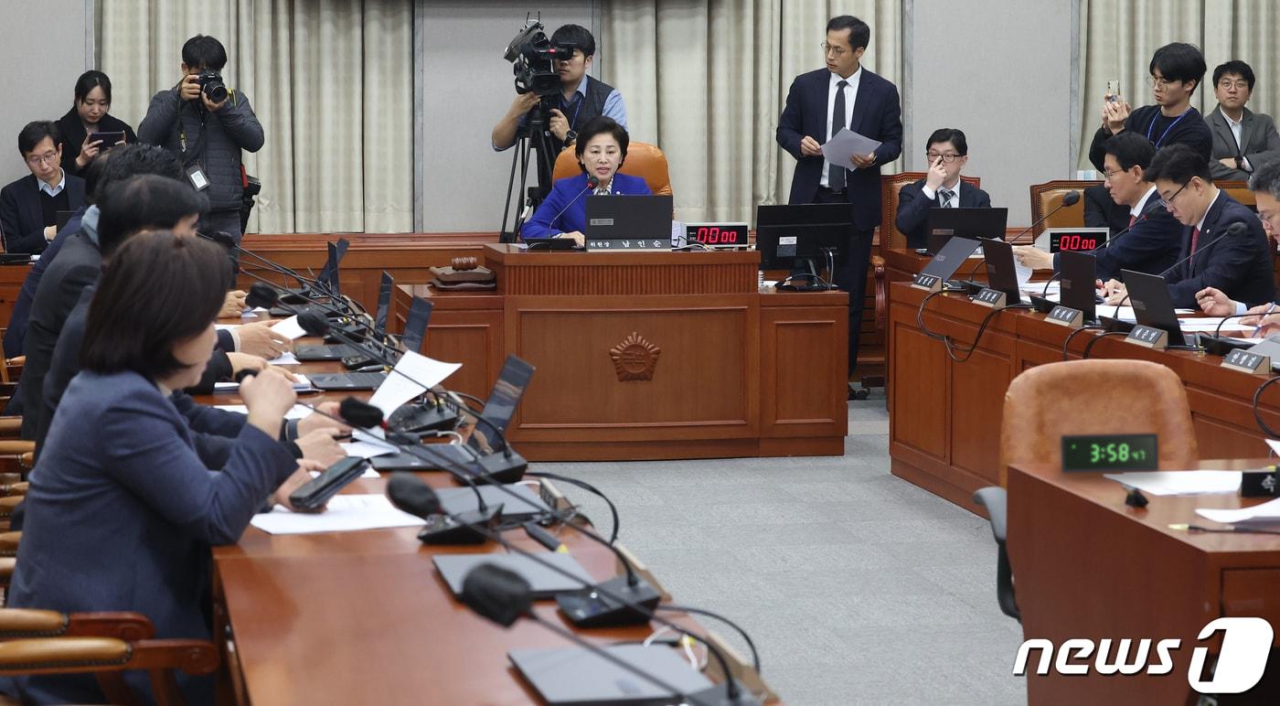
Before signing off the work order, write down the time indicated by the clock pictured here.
3:58
